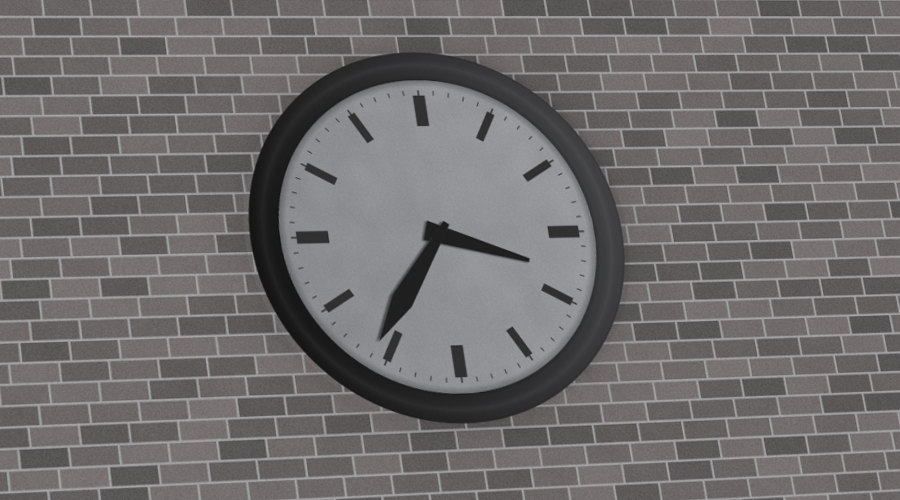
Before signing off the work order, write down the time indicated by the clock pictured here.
3:36
